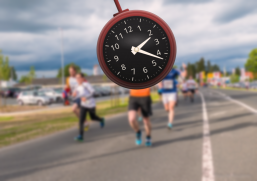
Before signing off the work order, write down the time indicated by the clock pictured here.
2:22
